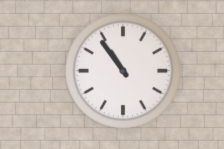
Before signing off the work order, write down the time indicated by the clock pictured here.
10:54
